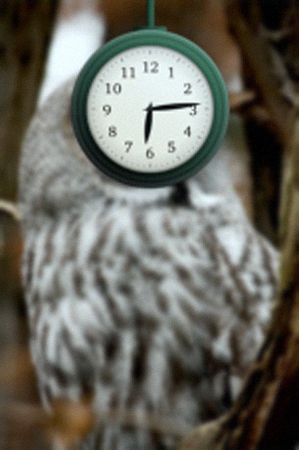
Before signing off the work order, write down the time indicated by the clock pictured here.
6:14
